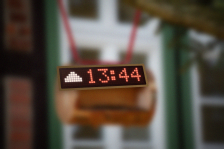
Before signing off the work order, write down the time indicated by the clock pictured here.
13:44
